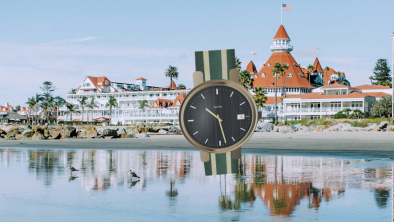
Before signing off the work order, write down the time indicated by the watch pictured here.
10:28
